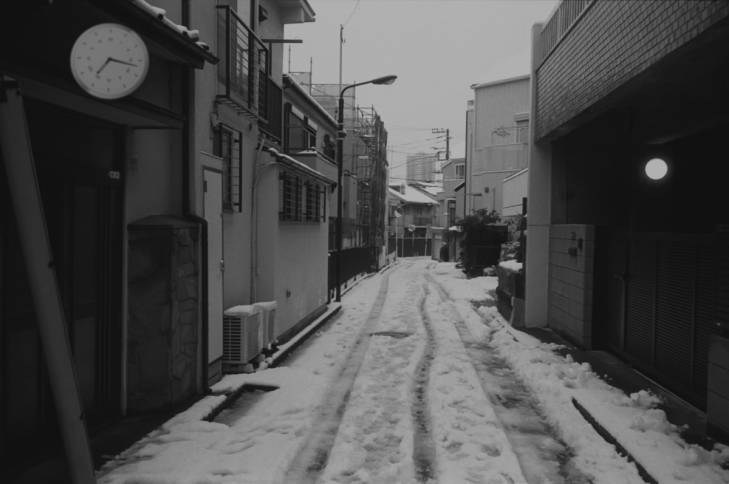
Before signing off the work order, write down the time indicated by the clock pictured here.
7:17
